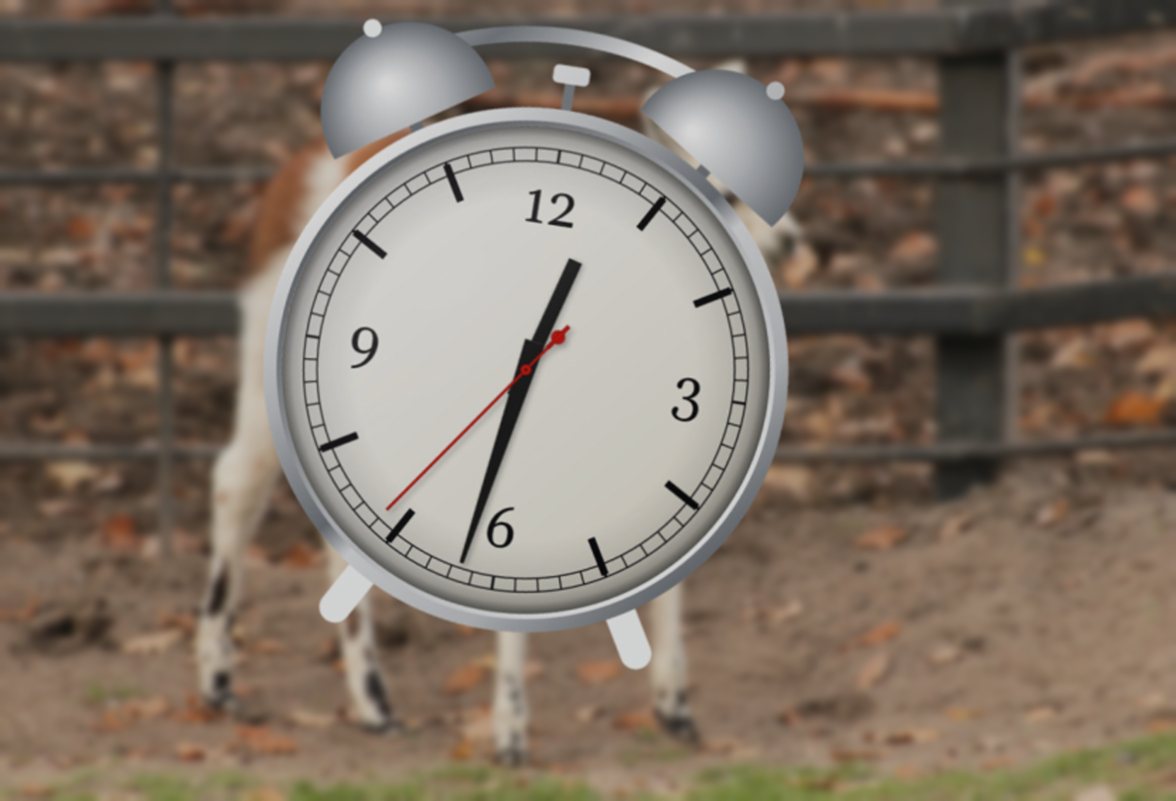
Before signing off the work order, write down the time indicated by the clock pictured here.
12:31:36
